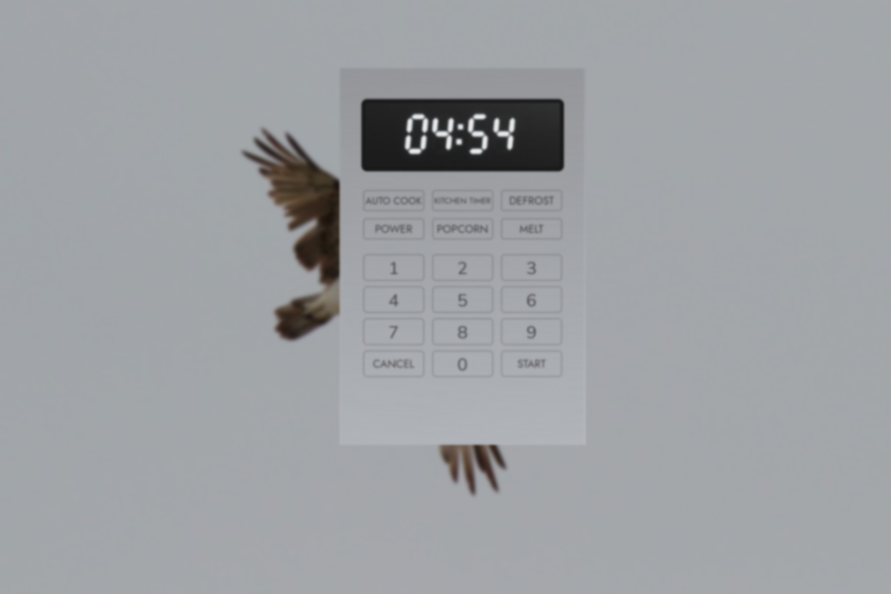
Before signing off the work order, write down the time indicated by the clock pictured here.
4:54
